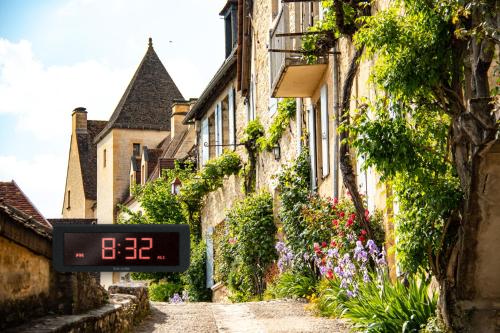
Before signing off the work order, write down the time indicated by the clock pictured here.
8:32
